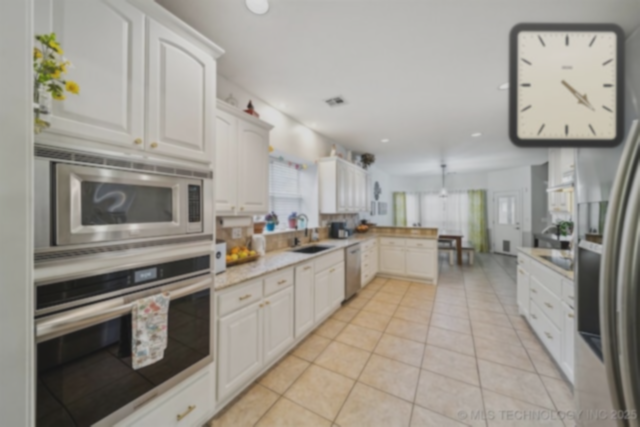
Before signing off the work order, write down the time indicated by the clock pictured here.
4:22
